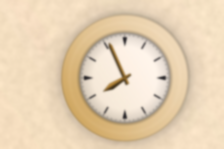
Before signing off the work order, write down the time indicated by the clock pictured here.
7:56
